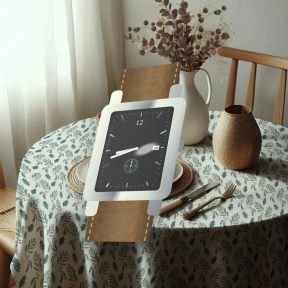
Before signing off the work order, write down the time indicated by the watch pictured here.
8:42
